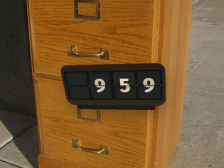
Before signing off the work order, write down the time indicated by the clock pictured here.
9:59
